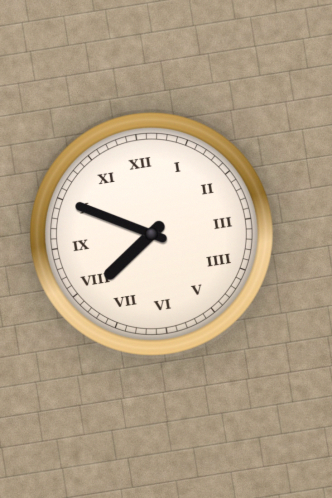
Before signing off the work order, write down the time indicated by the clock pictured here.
7:50
